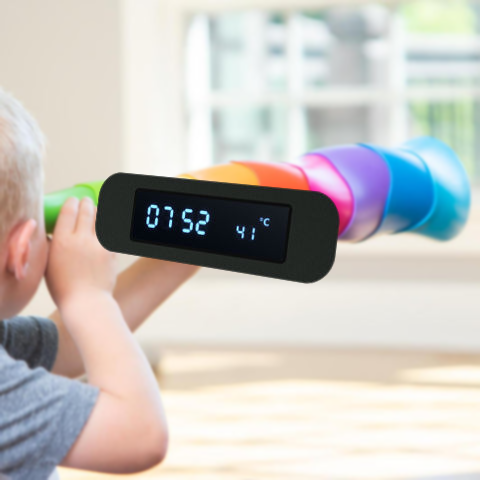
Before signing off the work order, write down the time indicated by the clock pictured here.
7:52
